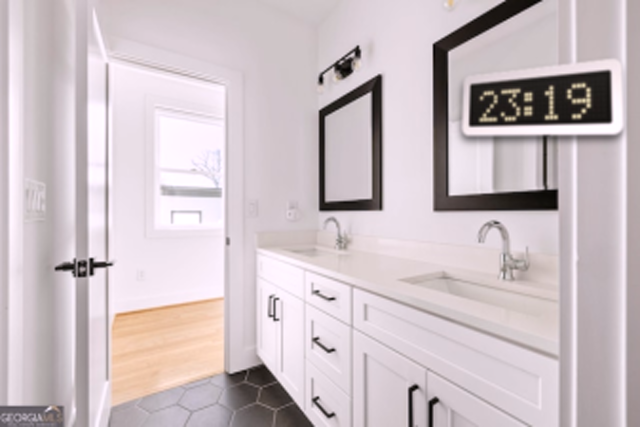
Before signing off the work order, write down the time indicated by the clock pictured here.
23:19
